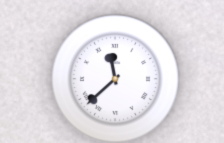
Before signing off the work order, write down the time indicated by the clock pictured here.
11:38
